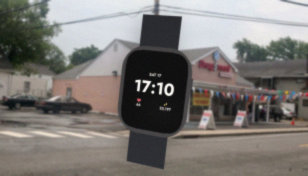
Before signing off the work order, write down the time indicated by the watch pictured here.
17:10
